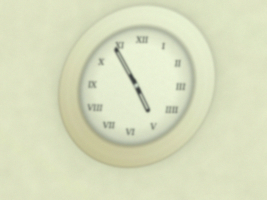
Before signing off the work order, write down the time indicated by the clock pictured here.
4:54
